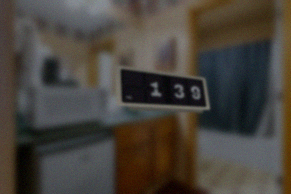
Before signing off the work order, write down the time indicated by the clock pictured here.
1:39
